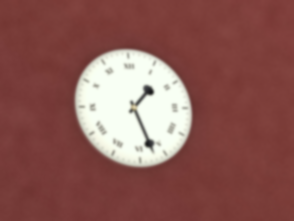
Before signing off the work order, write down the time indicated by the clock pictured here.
1:27
